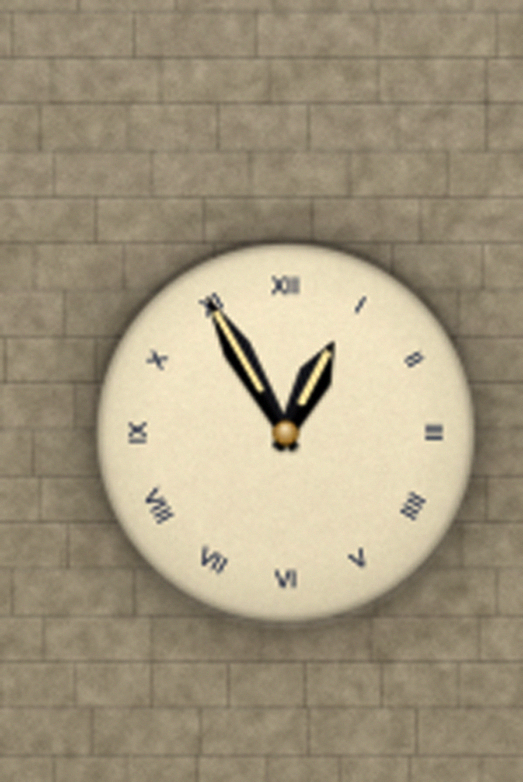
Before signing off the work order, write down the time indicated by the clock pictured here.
12:55
